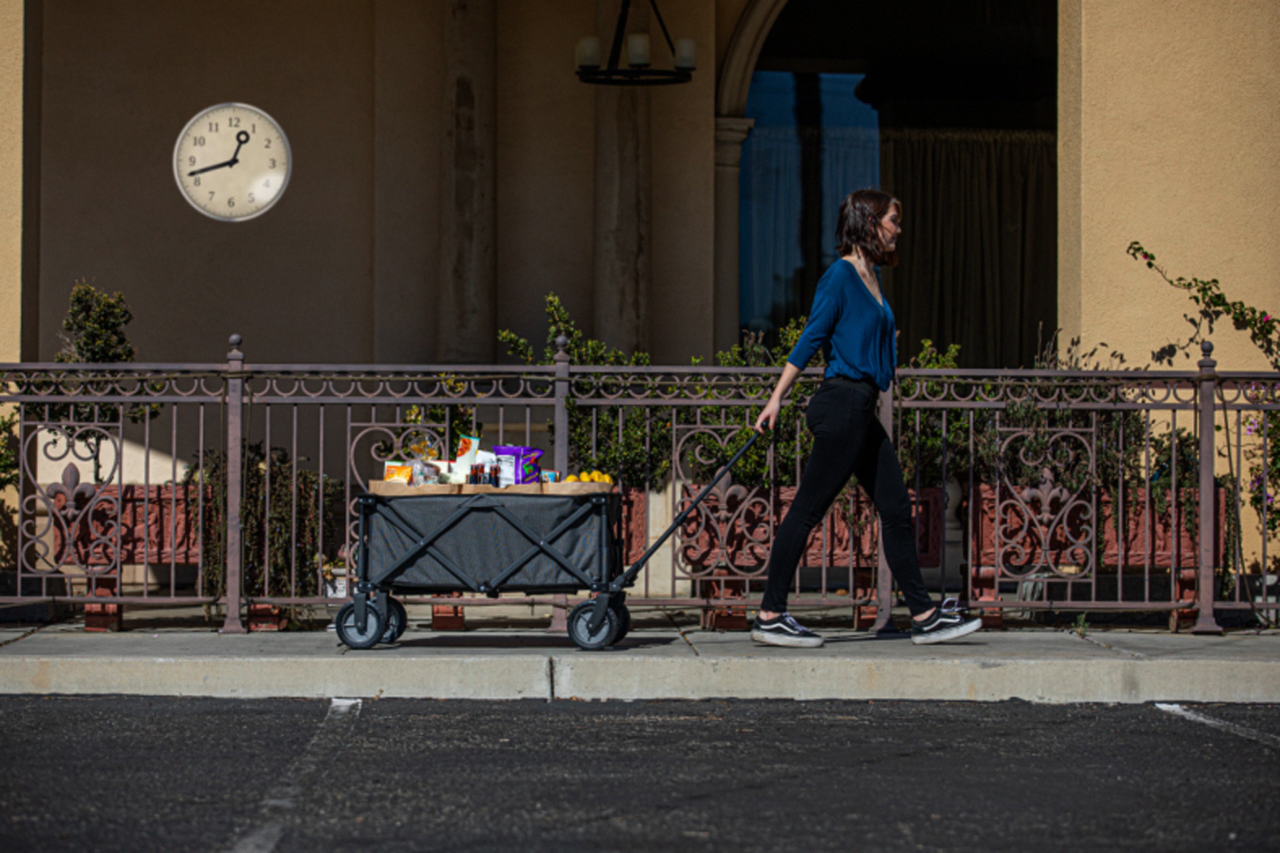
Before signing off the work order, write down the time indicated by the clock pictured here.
12:42
